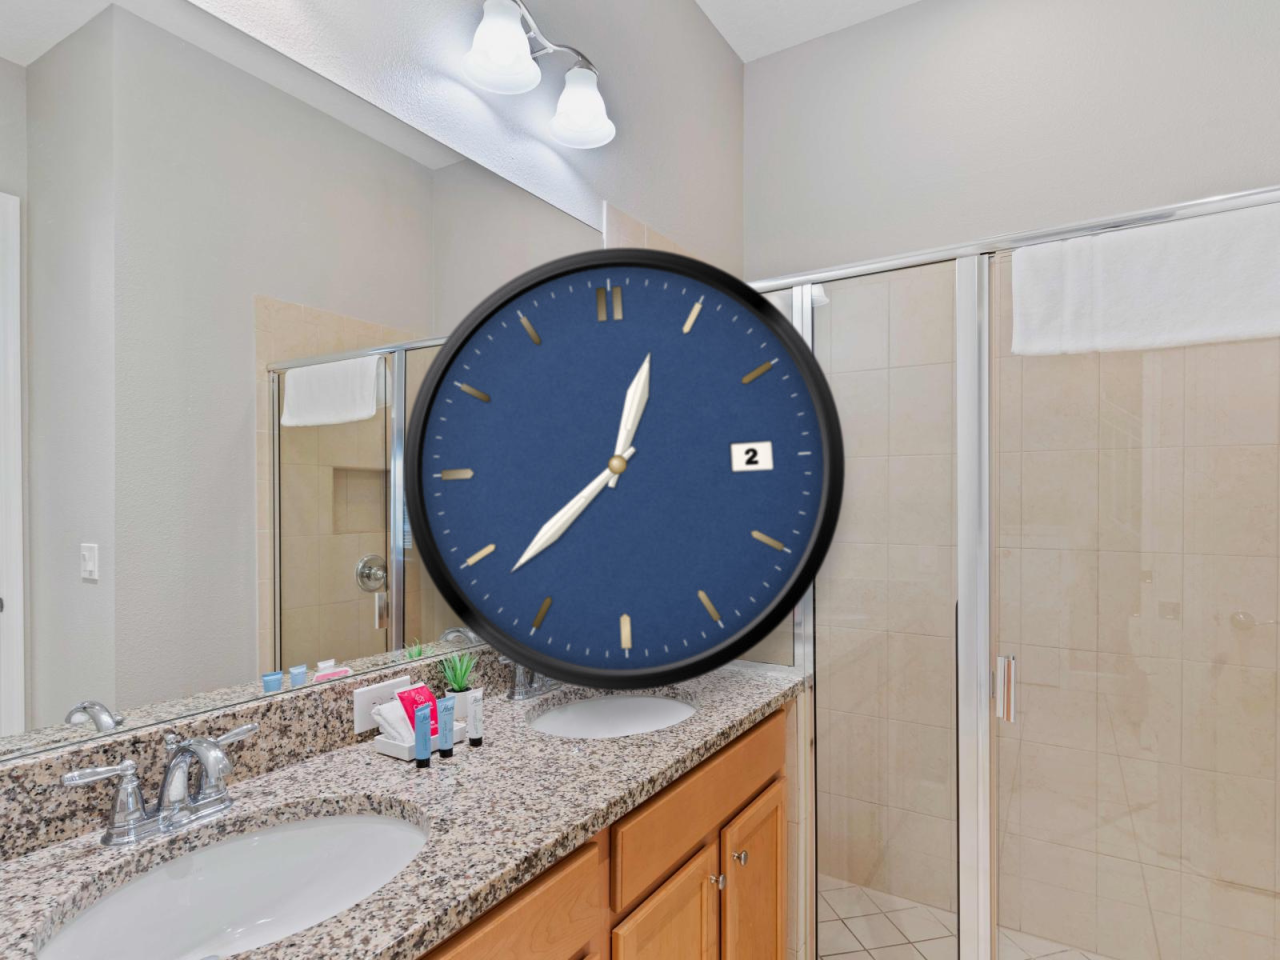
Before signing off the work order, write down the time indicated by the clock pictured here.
12:38
